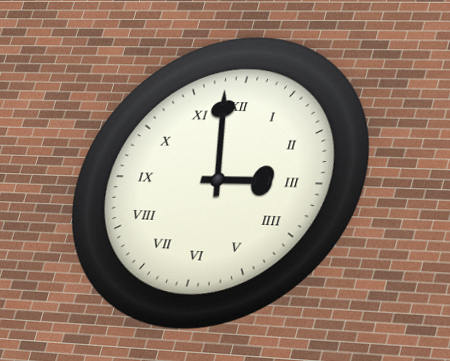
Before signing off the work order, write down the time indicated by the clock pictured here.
2:58
